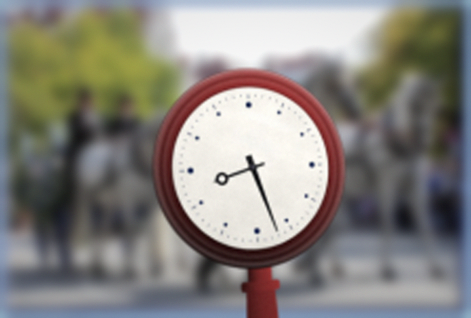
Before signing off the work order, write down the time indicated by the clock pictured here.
8:27
